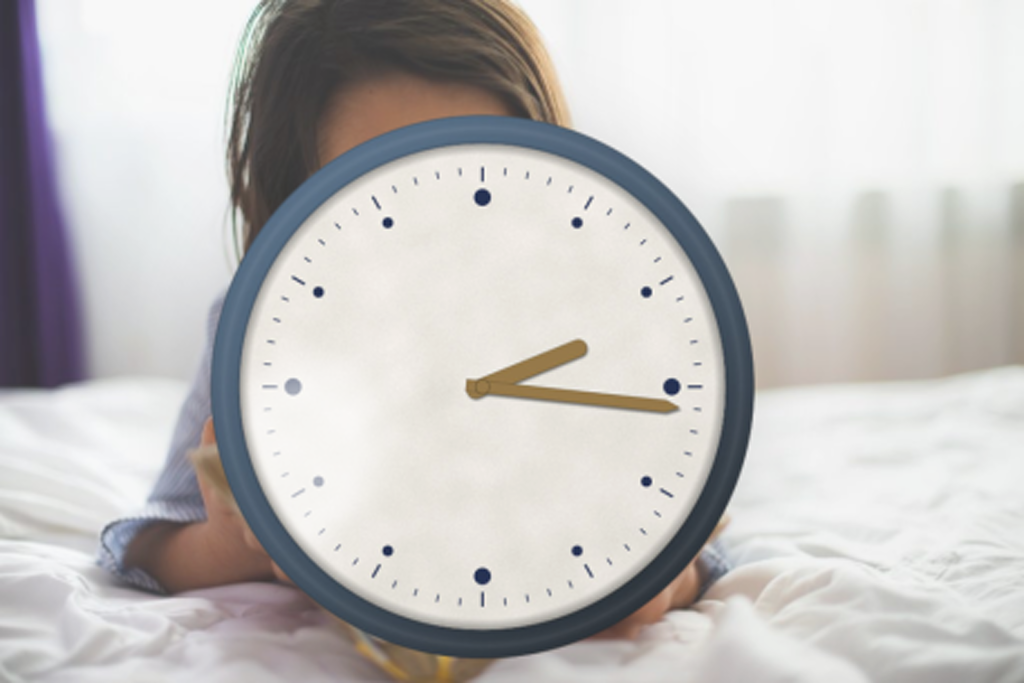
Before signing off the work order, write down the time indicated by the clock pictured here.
2:16
